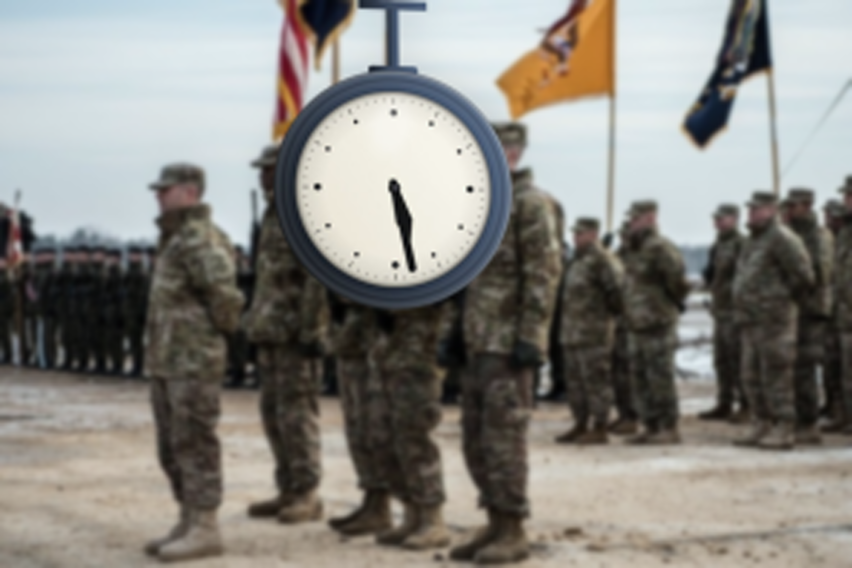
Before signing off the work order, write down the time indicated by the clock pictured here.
5:28
